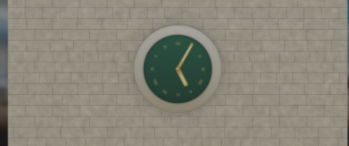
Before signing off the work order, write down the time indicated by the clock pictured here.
5:05
